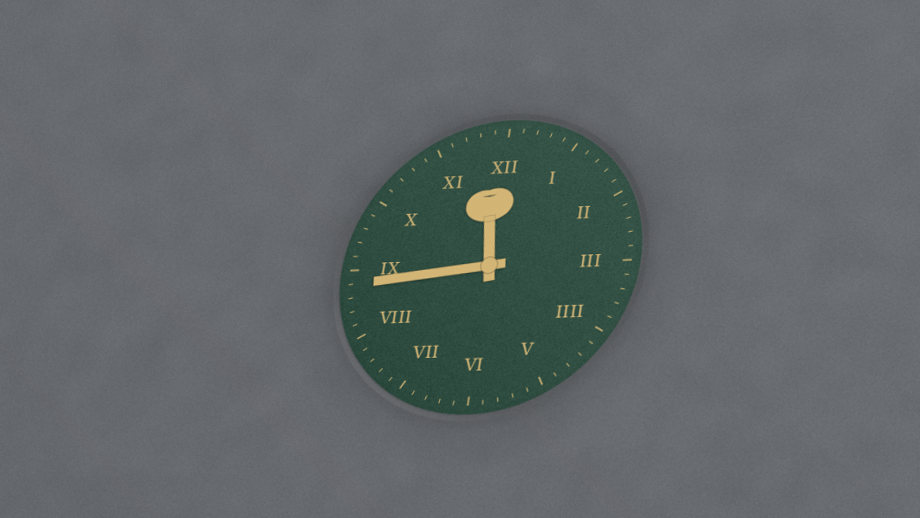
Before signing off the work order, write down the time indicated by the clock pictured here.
11:44
